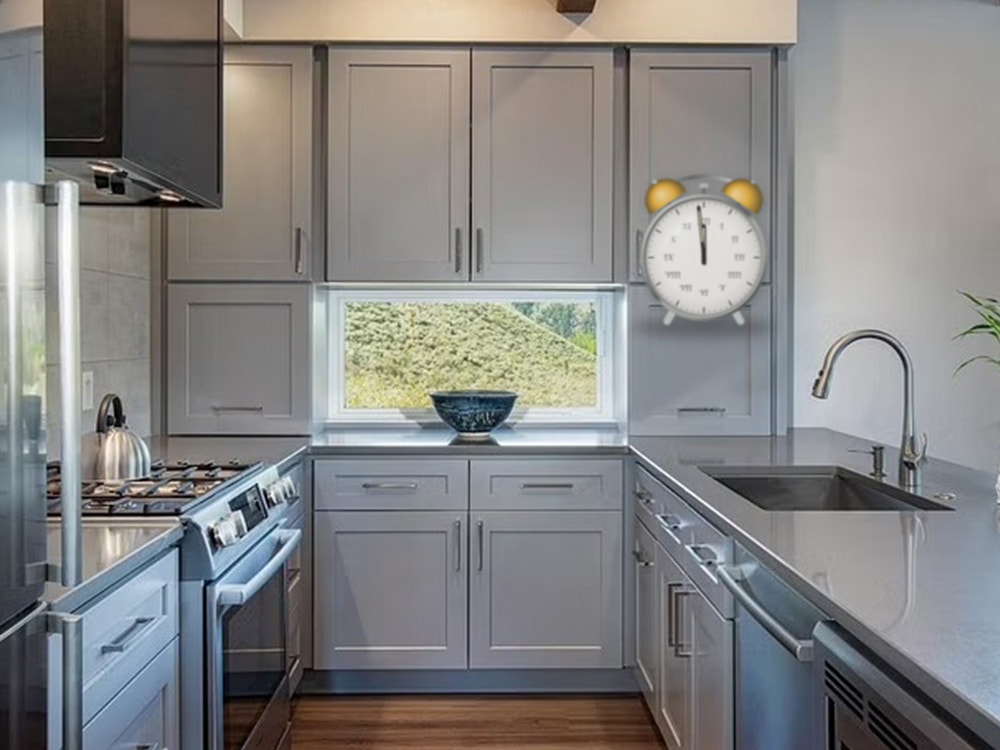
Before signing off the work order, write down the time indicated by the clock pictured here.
11:59
